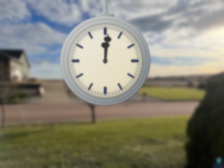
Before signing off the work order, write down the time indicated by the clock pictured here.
12:01
